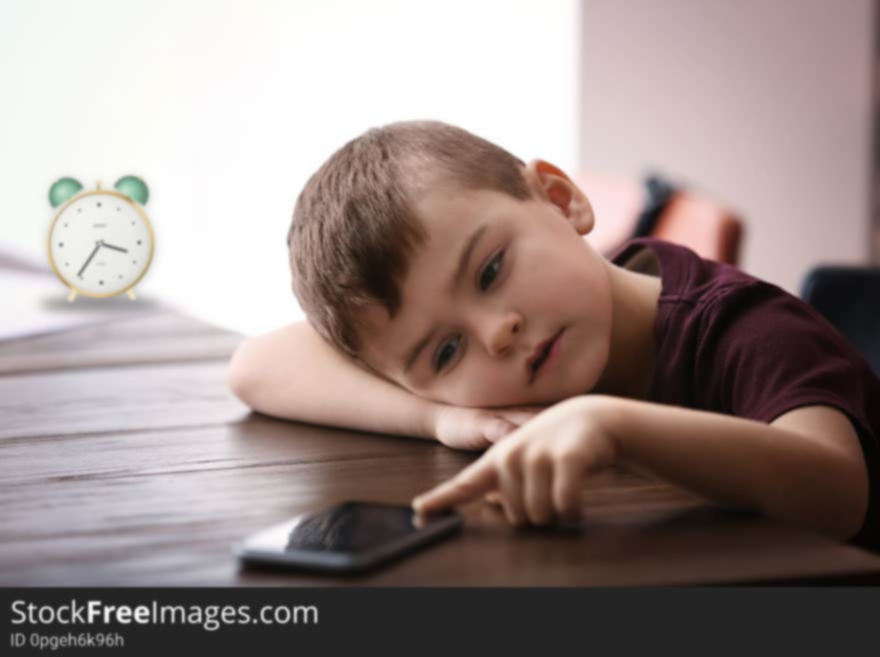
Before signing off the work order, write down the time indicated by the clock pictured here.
3:36
